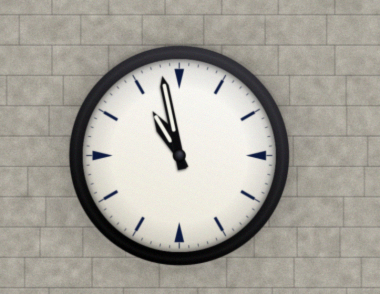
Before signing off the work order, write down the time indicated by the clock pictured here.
10:58
